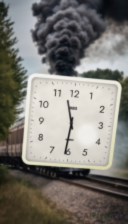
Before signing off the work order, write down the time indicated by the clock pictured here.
11:31
